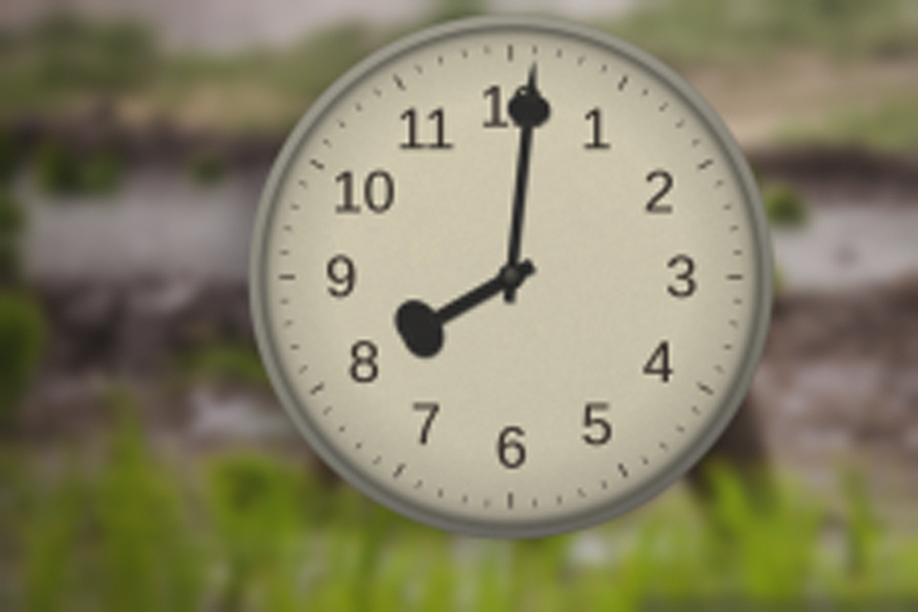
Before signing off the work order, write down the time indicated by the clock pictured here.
8:01
